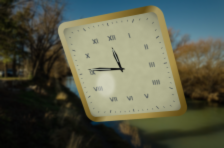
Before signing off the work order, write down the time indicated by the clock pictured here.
11:46
